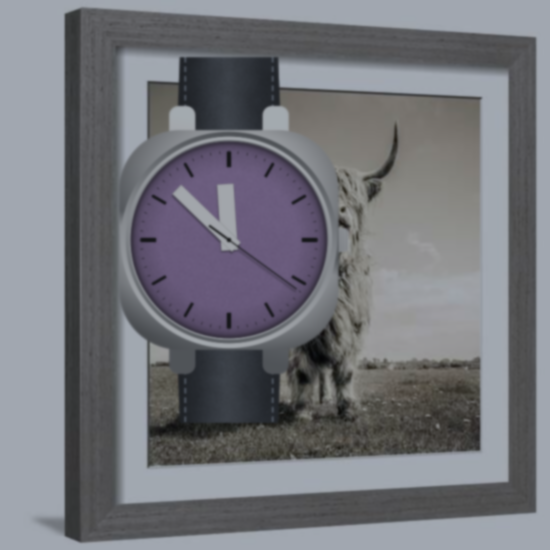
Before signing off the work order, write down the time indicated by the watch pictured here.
11:52:21
